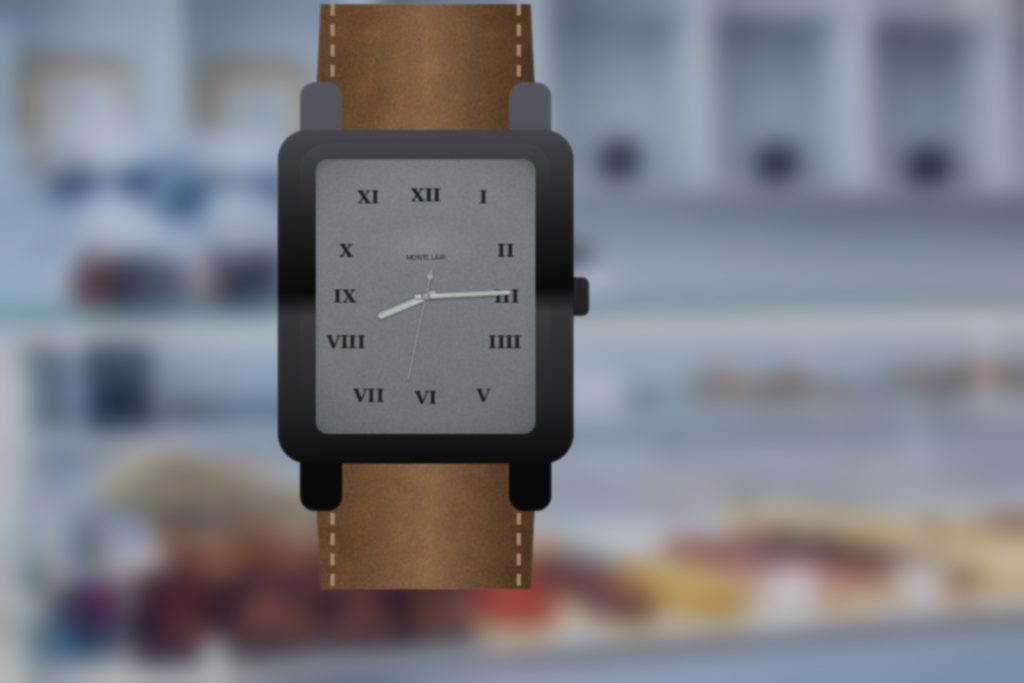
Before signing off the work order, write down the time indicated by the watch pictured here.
8:14:32
